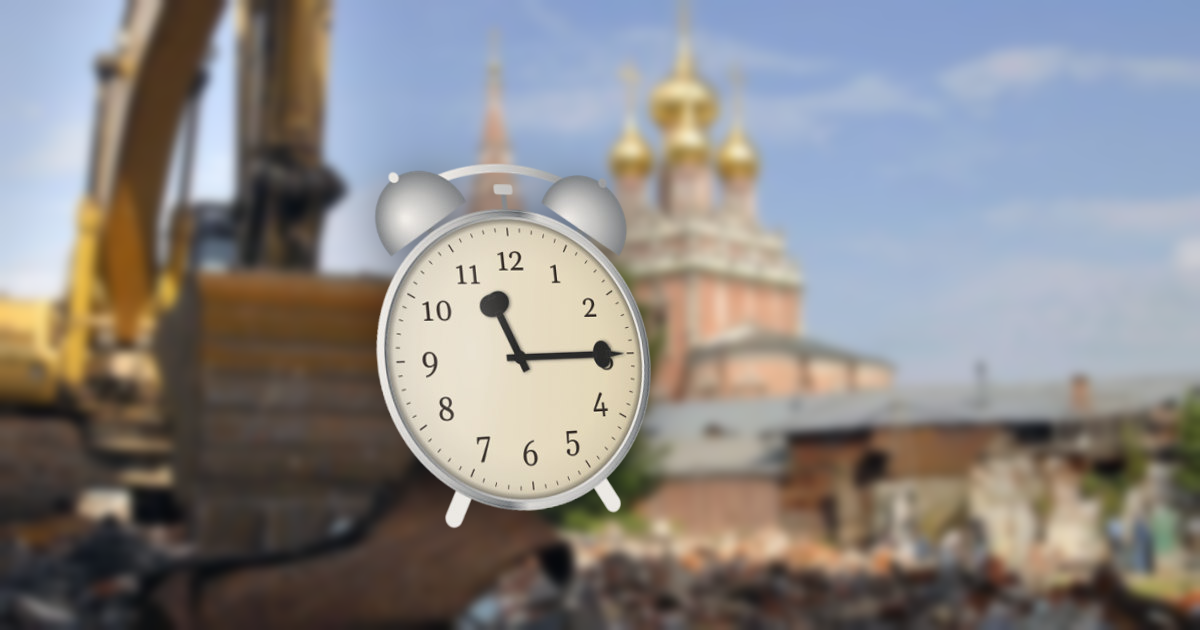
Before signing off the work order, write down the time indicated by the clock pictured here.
11:15
